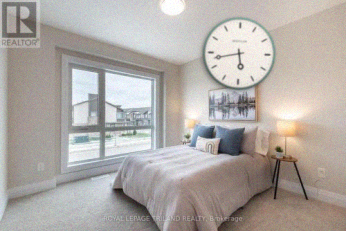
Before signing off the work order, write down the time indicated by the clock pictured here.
5:43
